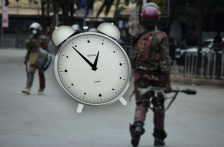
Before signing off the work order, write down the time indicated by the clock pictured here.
12:54
